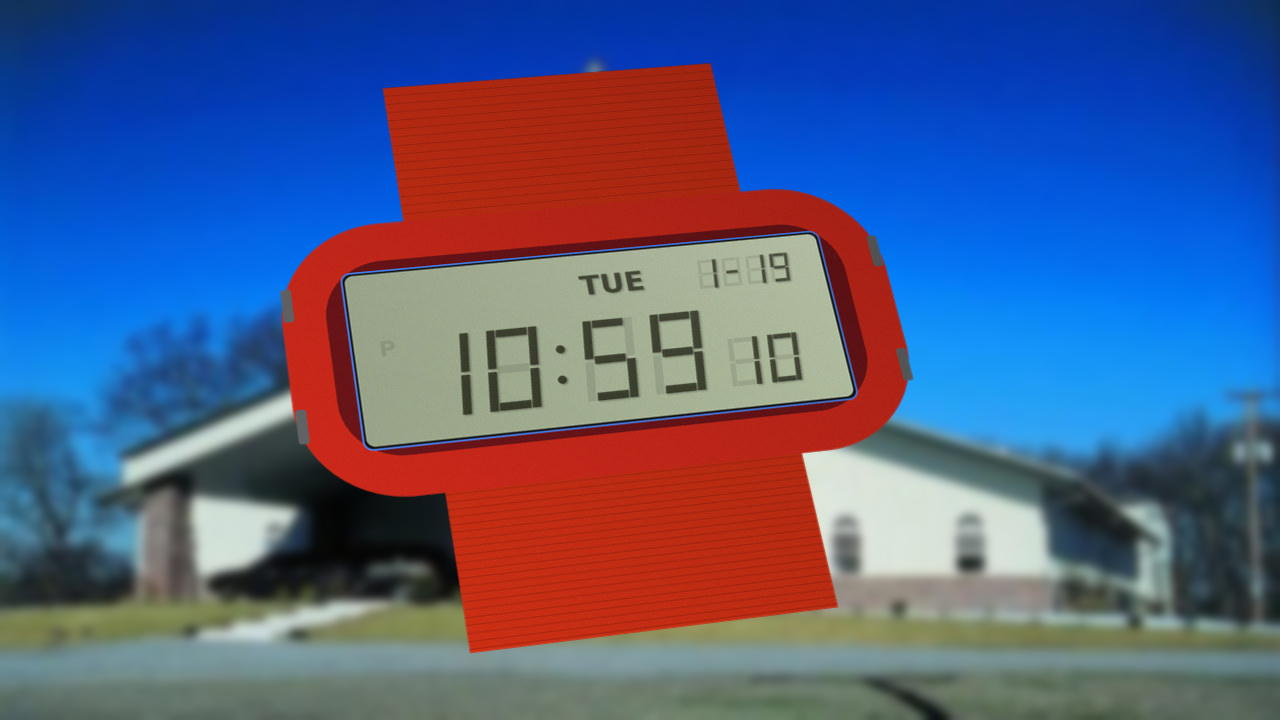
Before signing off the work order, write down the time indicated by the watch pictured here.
10:59:10
